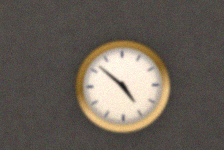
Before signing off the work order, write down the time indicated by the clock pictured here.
4:52
